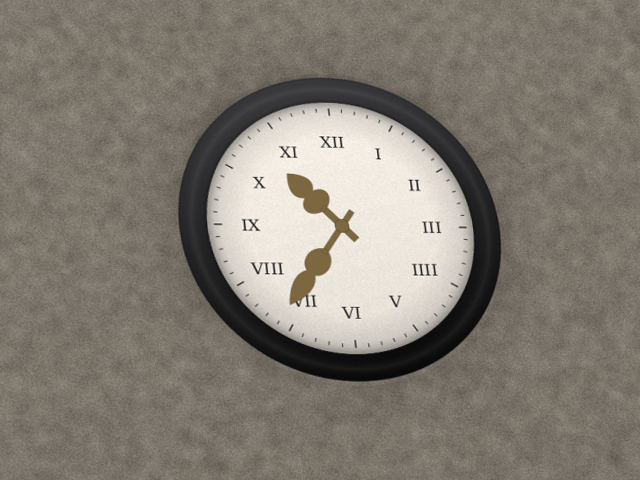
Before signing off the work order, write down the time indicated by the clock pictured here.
10:36
